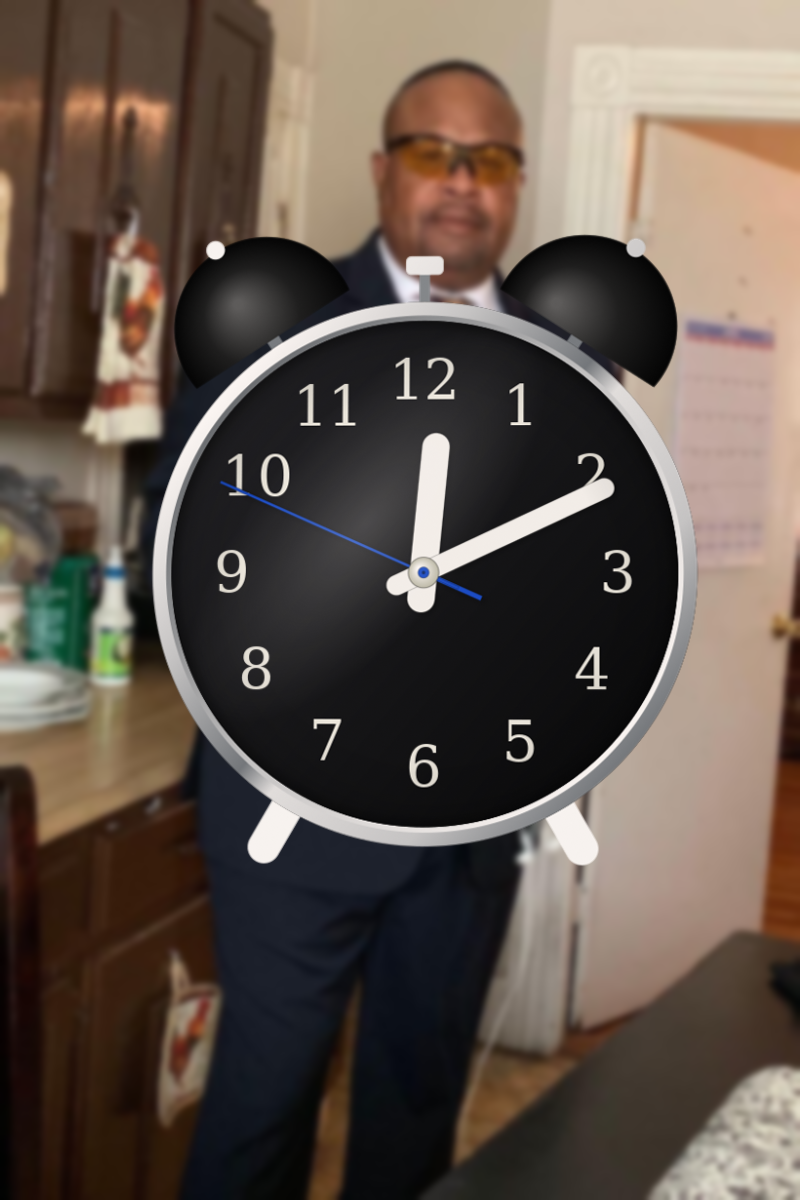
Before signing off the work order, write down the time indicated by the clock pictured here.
12:10:49
